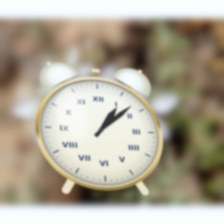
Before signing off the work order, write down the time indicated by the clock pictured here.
1:08
